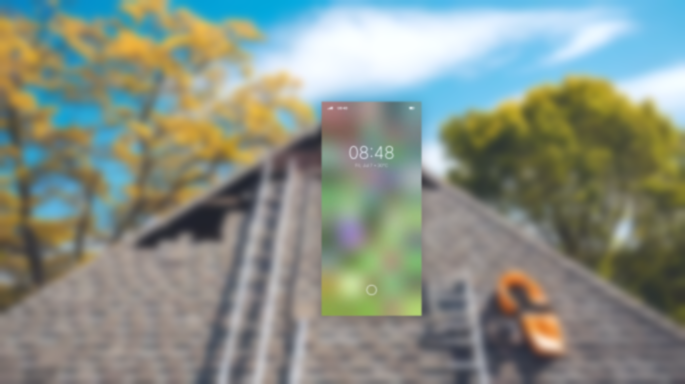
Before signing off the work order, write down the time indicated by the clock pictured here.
8:48
